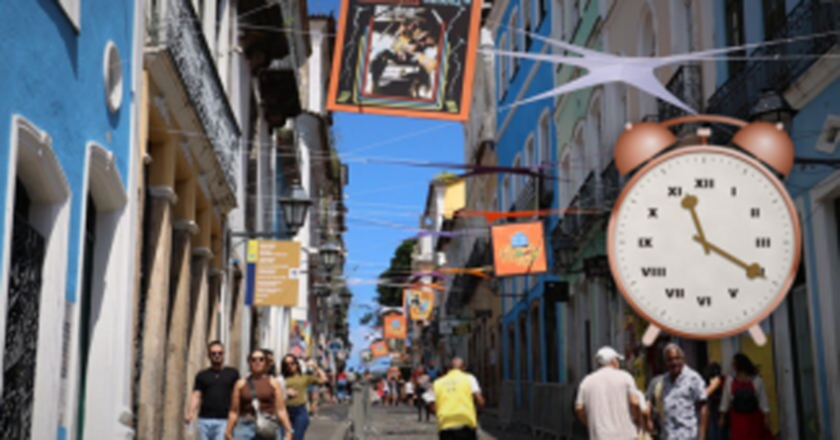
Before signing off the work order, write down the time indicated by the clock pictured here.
11:20
